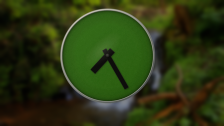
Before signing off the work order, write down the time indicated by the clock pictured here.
7:25
